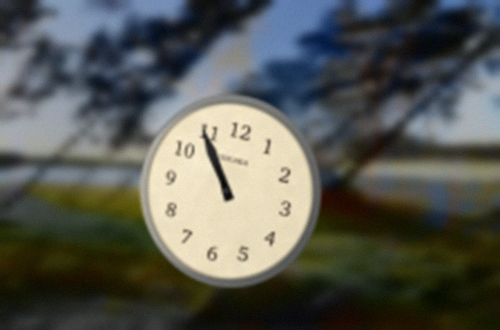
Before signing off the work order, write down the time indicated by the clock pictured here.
10:54
